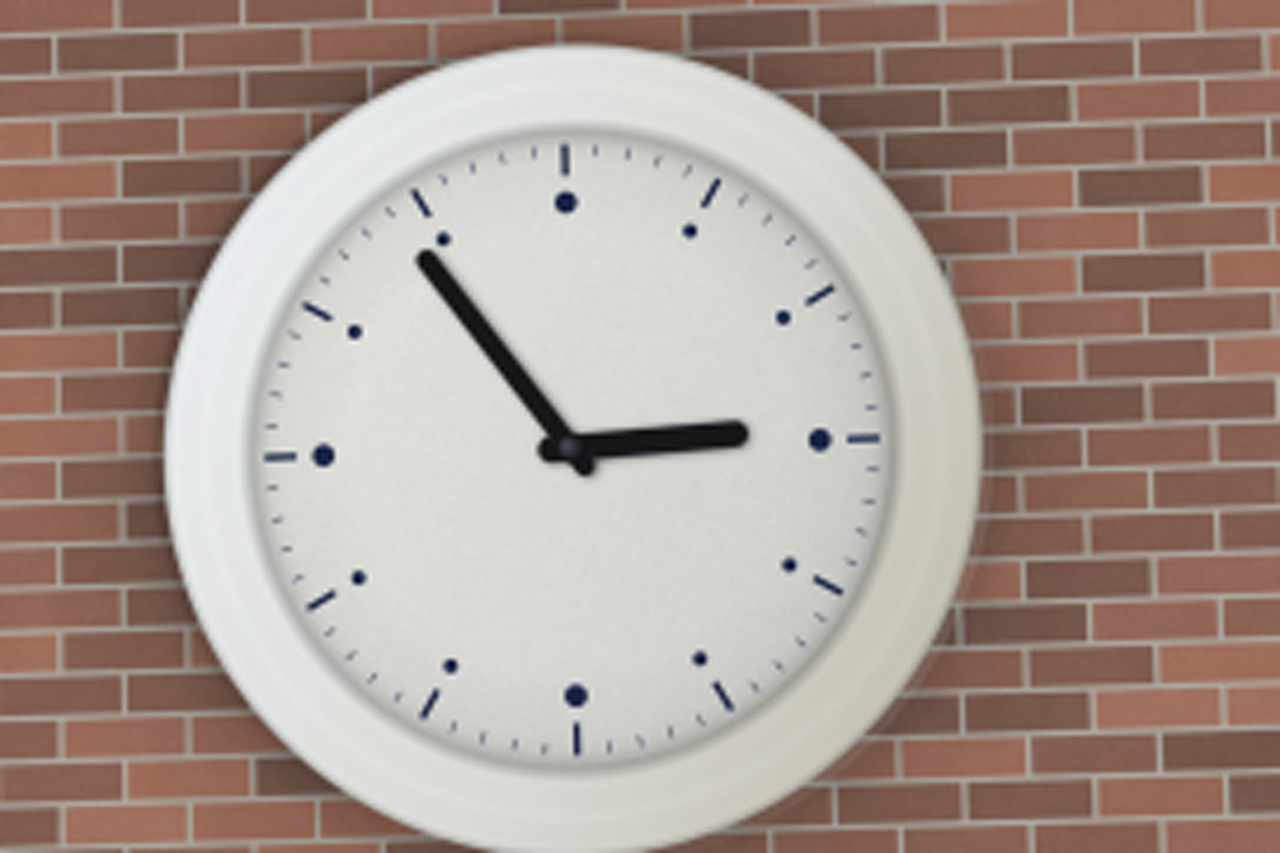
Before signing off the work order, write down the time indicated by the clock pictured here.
2:54
